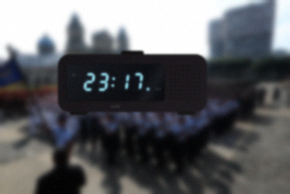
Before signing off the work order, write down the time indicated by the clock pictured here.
23:17
